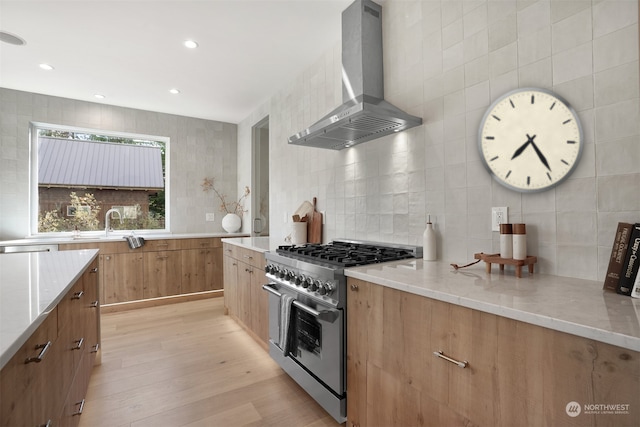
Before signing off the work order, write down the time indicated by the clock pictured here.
7:24
